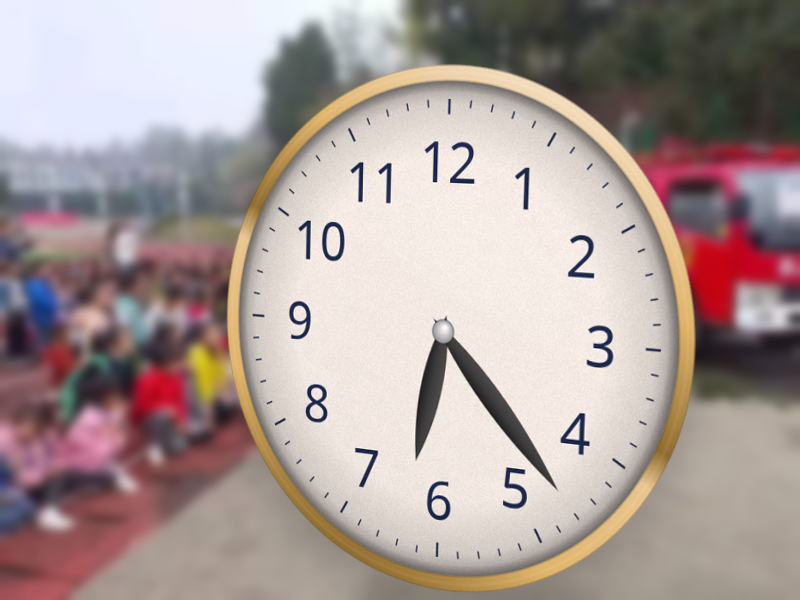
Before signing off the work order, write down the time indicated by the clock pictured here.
6:23
